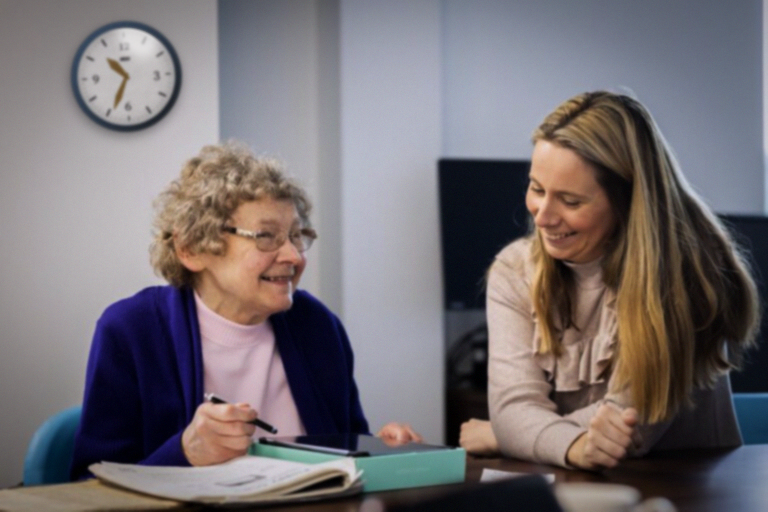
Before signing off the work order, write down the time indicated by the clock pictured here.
10:34
